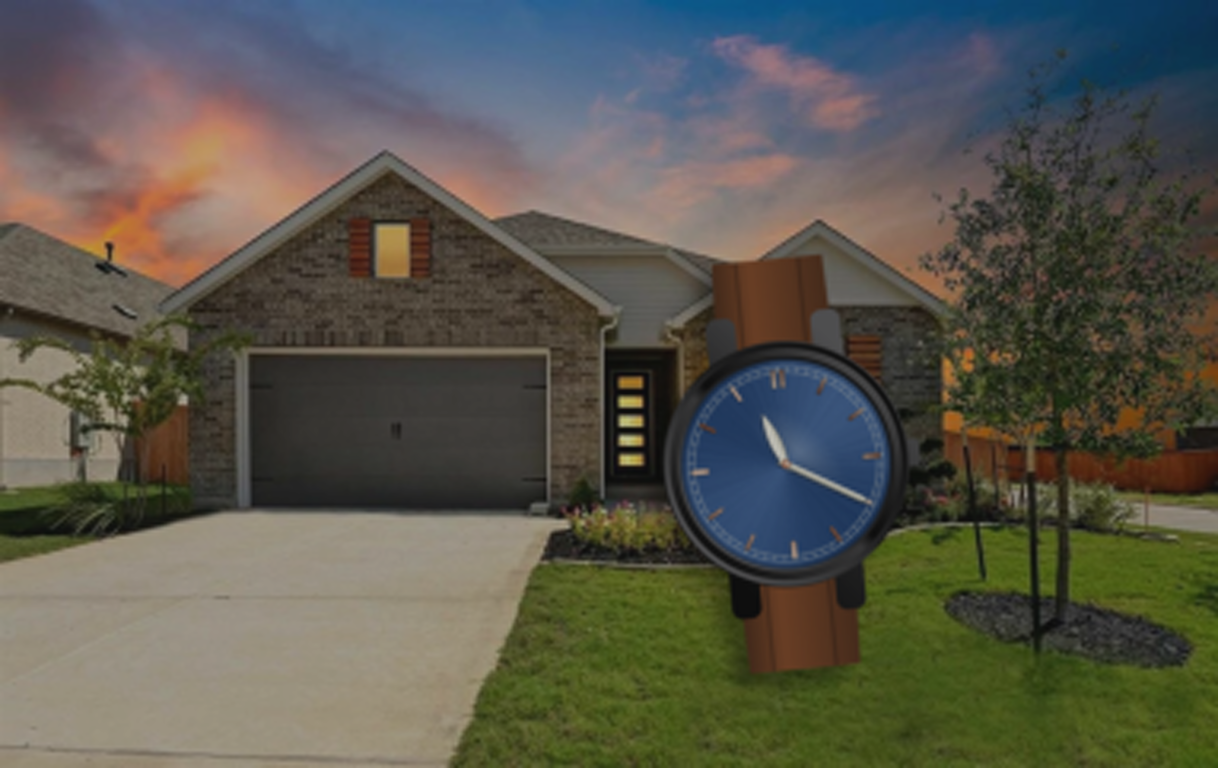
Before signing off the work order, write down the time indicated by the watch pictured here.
11:20
